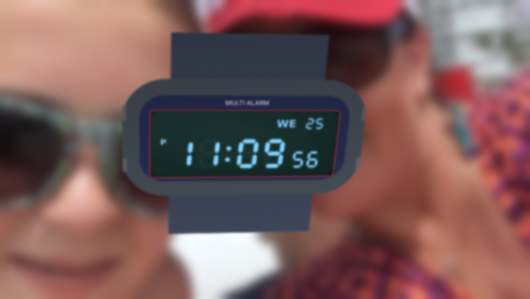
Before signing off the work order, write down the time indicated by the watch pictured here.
11:09:56
